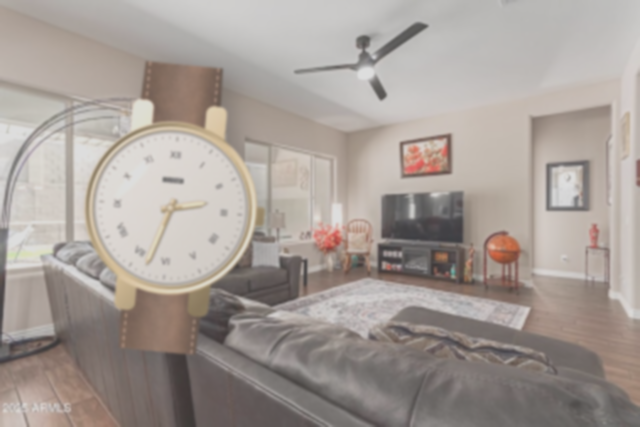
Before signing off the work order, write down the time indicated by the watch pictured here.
2:33
